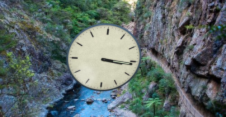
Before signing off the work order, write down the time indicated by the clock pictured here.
3:16
